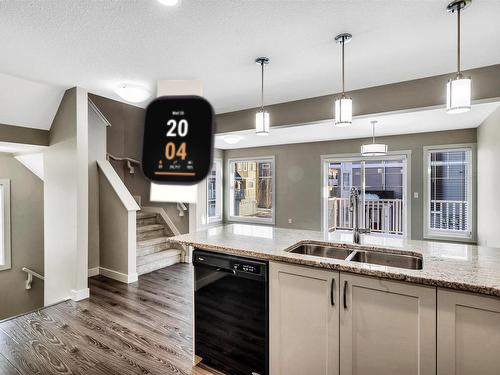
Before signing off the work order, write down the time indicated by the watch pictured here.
20:04
